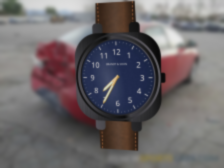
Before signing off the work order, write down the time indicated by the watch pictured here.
7:35
